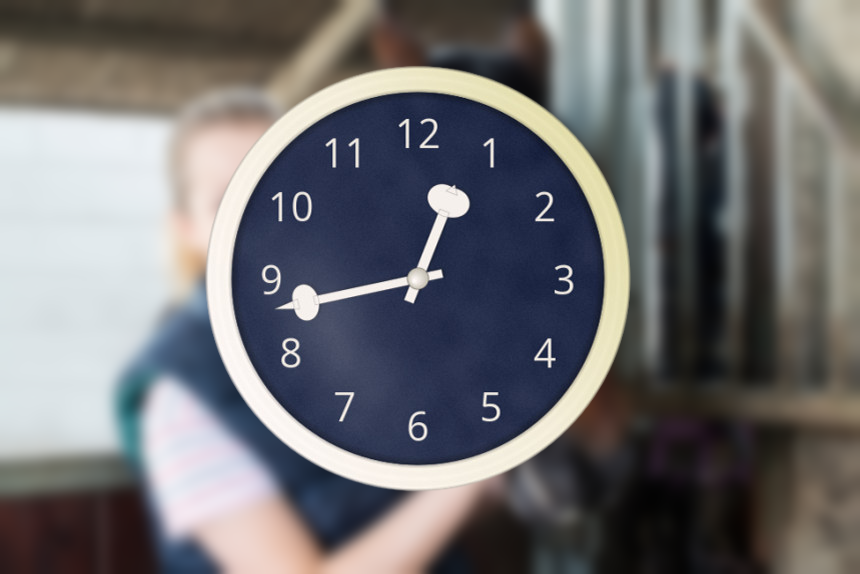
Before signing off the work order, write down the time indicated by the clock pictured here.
12:43
